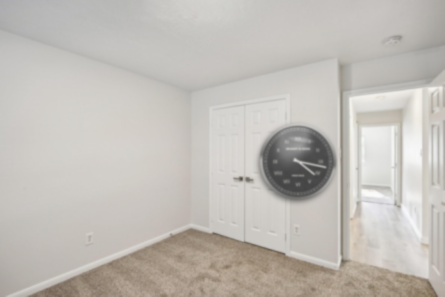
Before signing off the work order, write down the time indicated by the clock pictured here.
4:17
